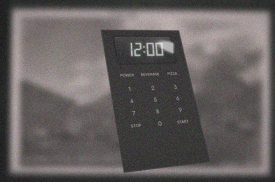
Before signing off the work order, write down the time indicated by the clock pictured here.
12:00
